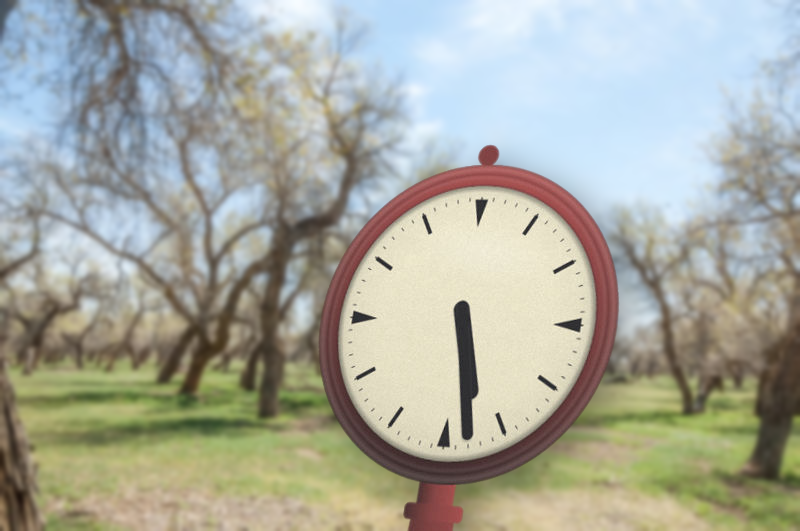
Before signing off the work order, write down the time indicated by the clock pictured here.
5:28
